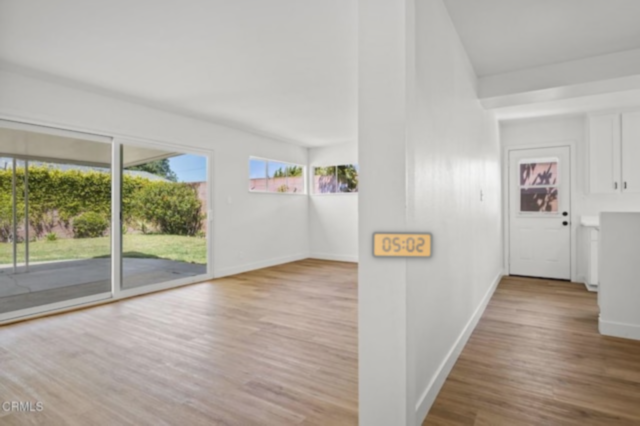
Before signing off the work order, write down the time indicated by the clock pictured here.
5:02
